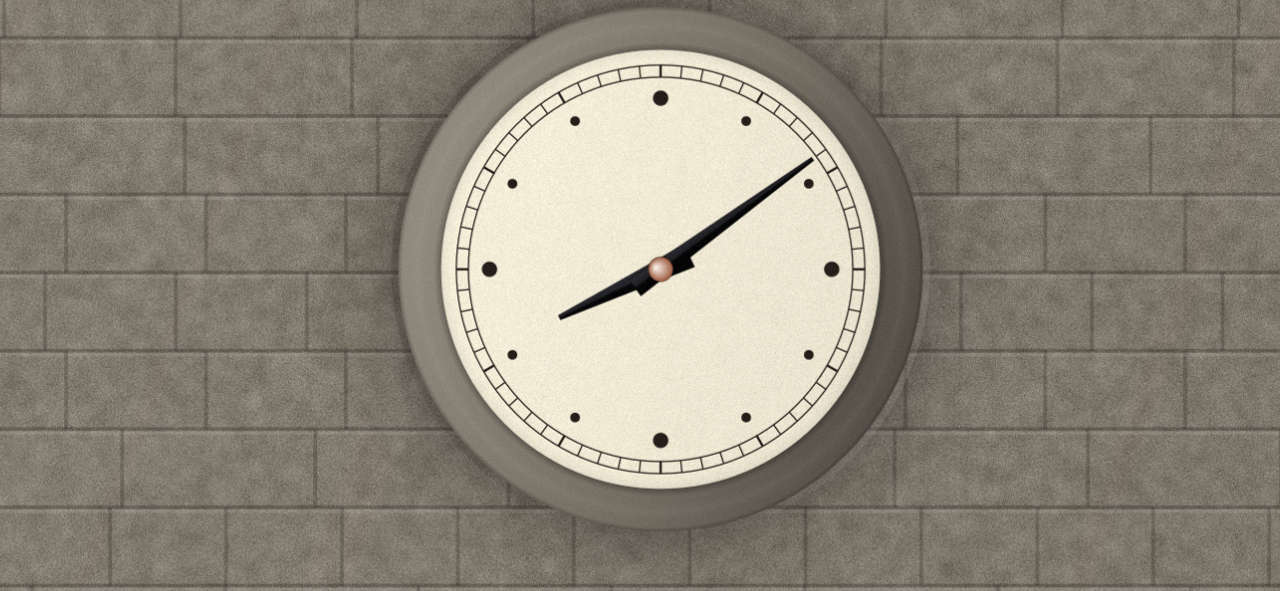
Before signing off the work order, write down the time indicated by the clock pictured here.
8:09
